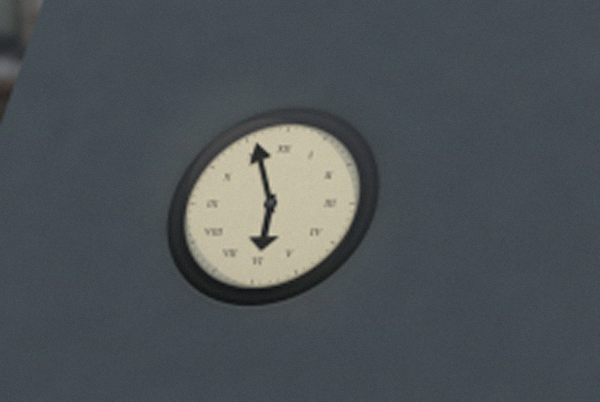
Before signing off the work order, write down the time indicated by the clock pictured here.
5:56
